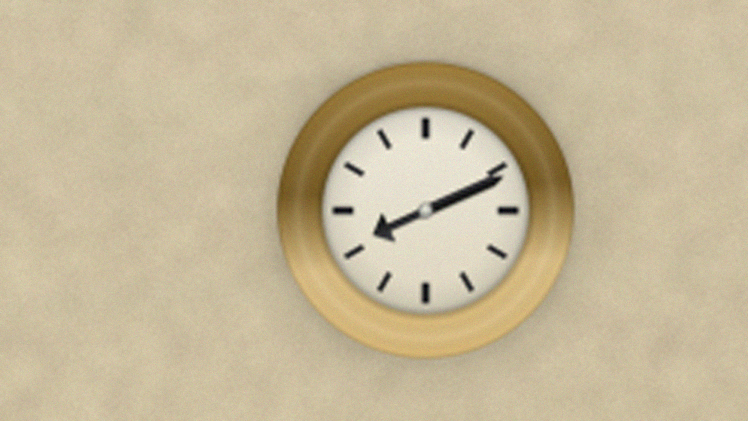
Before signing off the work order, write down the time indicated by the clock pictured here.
8:11
